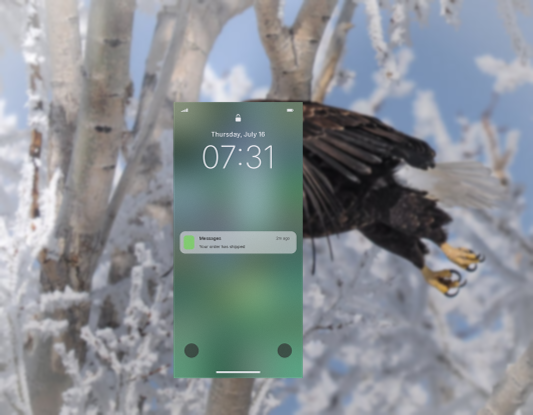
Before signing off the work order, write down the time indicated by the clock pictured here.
7:31
